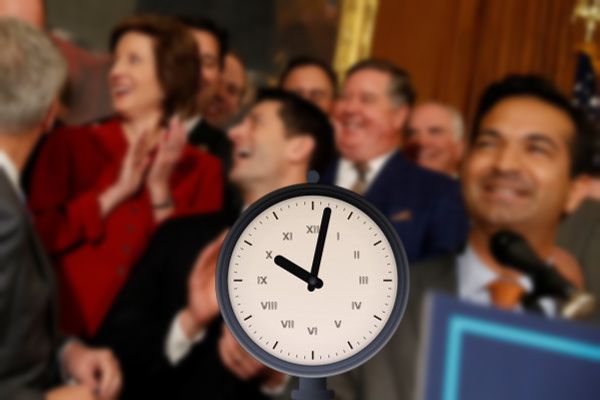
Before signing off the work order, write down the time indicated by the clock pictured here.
10:02
